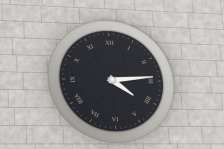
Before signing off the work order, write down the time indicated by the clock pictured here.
4:14
